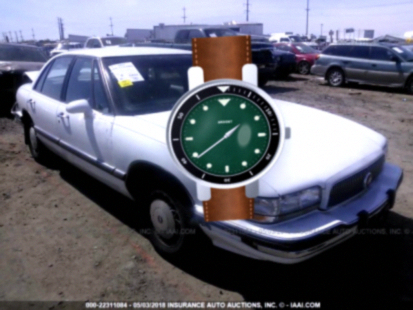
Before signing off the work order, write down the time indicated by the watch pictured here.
1:39
